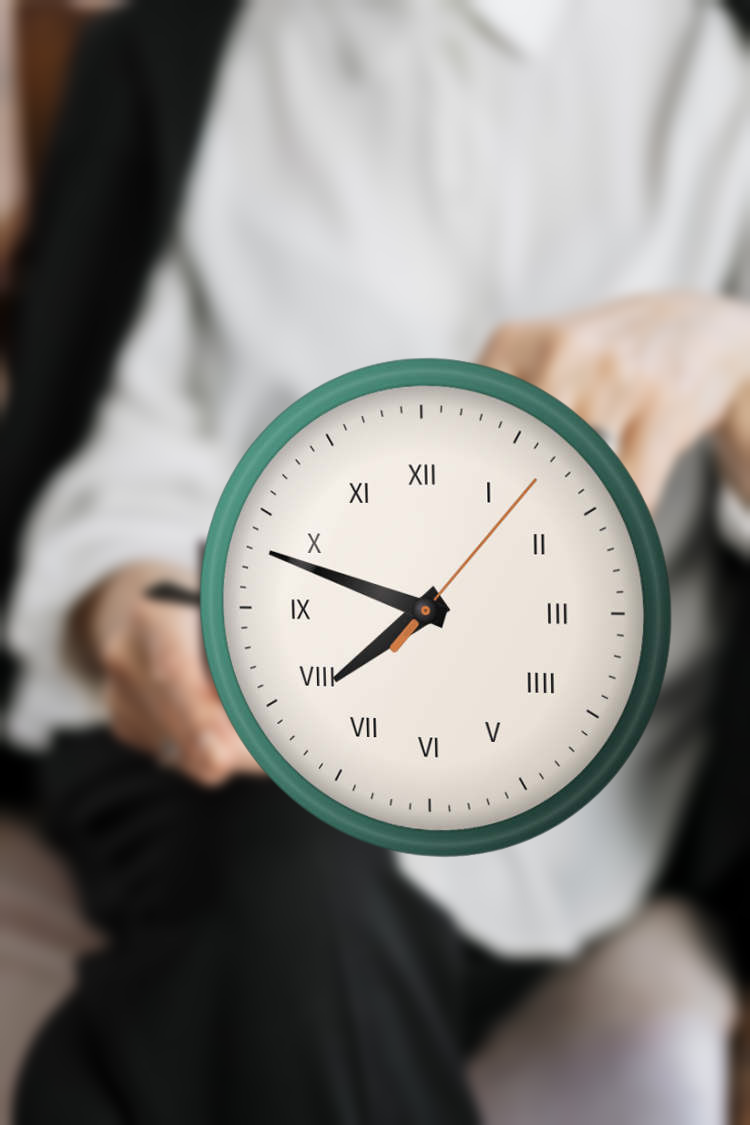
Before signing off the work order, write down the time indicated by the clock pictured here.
7:48:07
